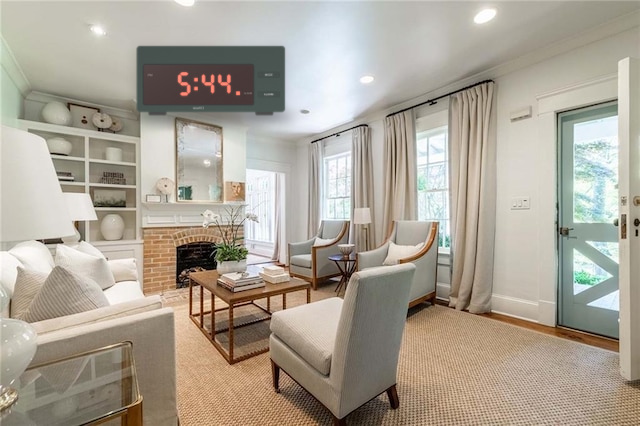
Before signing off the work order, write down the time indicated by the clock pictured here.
5:44
